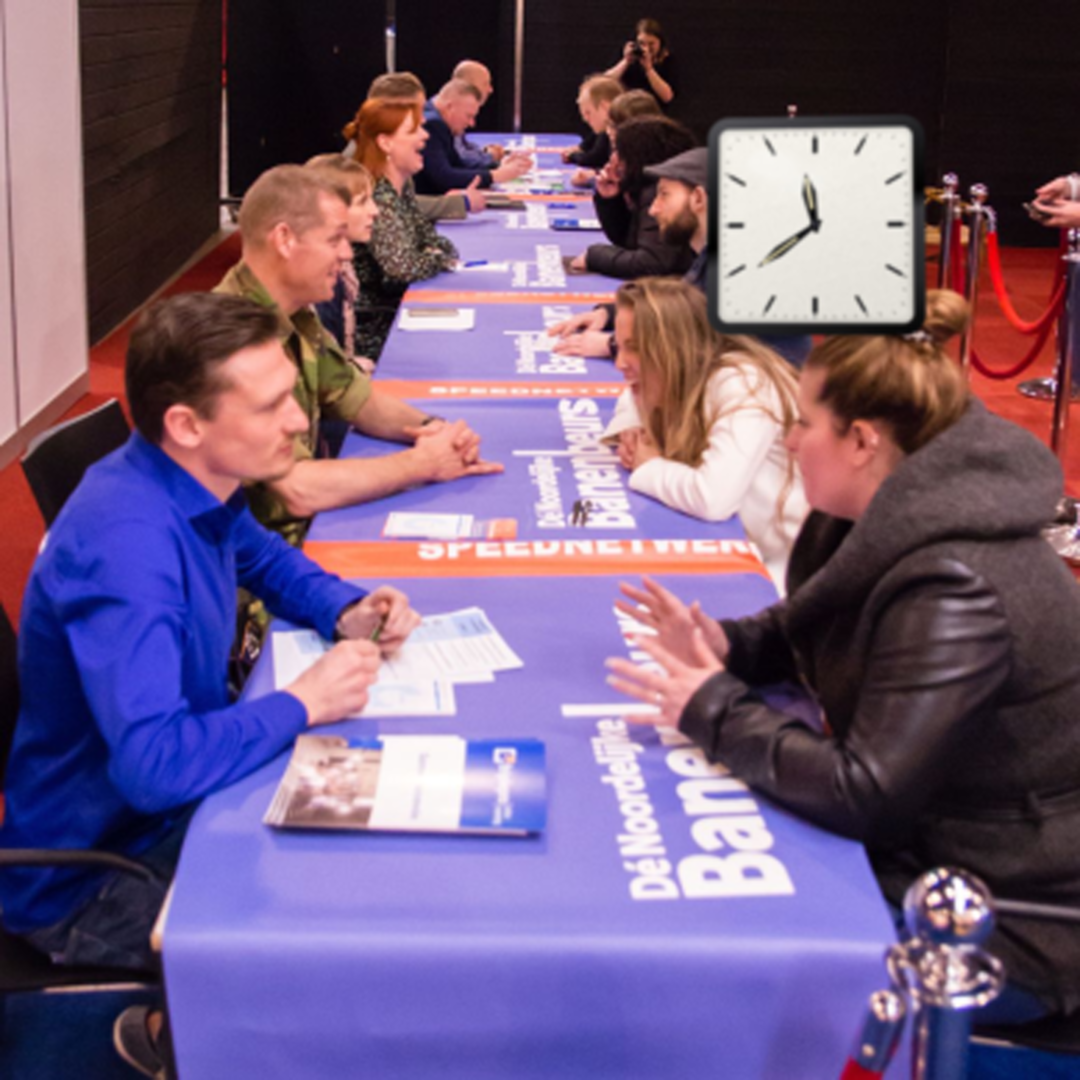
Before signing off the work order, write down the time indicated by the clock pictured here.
11:39
